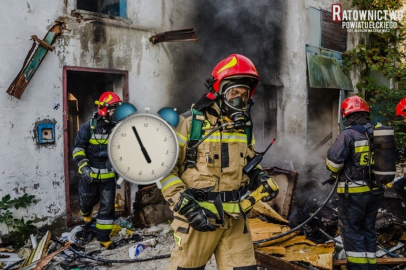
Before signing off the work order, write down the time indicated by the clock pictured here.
4:55
